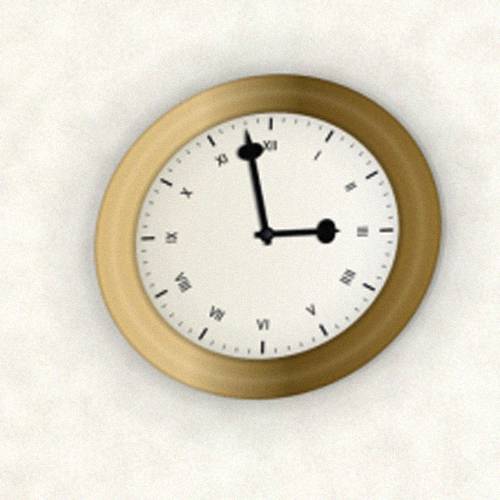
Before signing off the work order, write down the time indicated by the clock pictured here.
2:58
